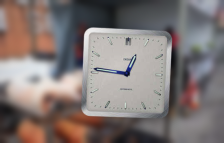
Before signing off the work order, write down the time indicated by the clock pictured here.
12:46
